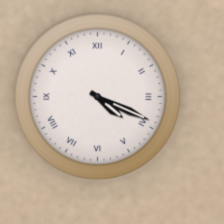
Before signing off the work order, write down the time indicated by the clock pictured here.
4:19
